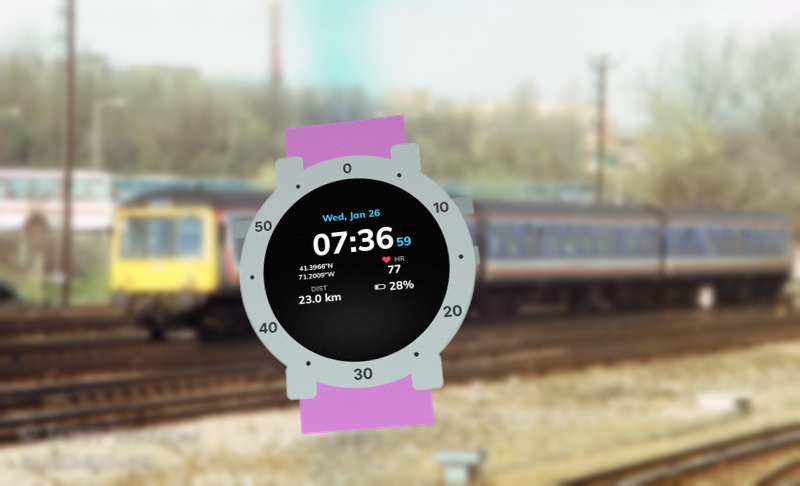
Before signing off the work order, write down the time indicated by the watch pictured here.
7:36:59
